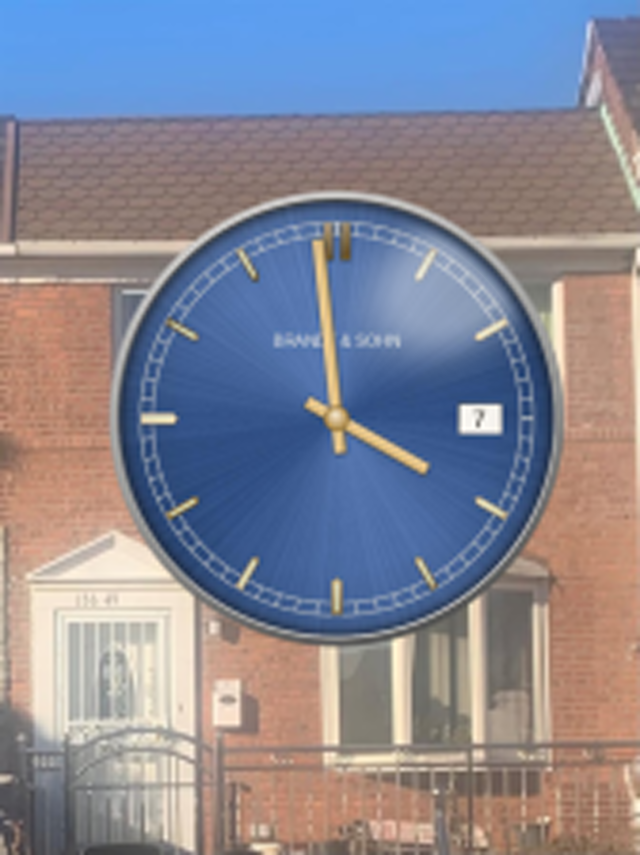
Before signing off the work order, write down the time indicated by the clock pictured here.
3:59
